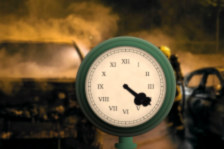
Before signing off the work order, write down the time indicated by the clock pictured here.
4:21
